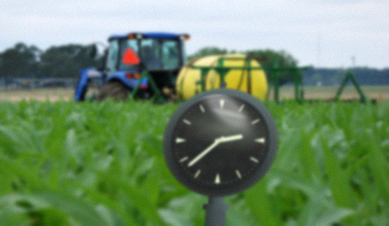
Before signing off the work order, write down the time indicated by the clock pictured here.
2:38
